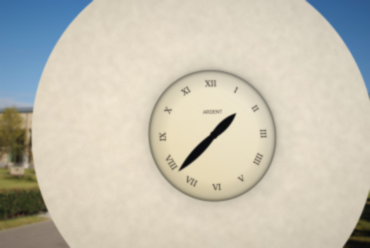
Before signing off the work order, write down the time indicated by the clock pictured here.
1:38
